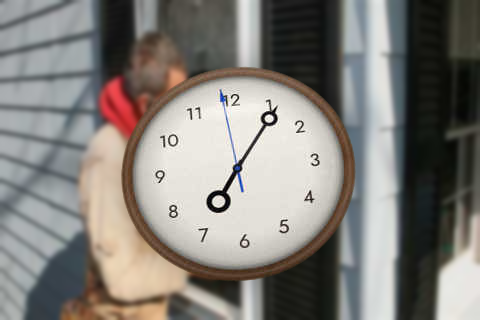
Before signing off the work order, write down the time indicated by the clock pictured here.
7:05:59
